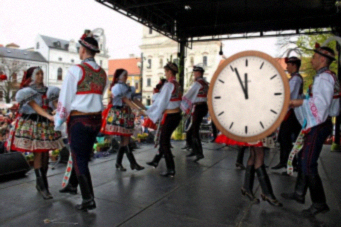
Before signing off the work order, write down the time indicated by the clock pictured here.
11:56
